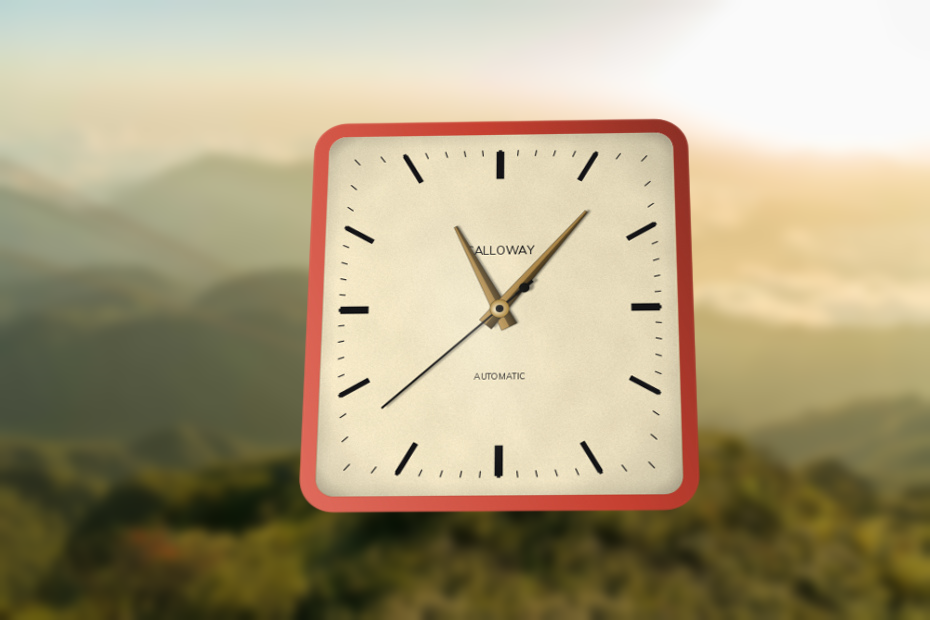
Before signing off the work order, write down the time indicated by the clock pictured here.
11:06:38
